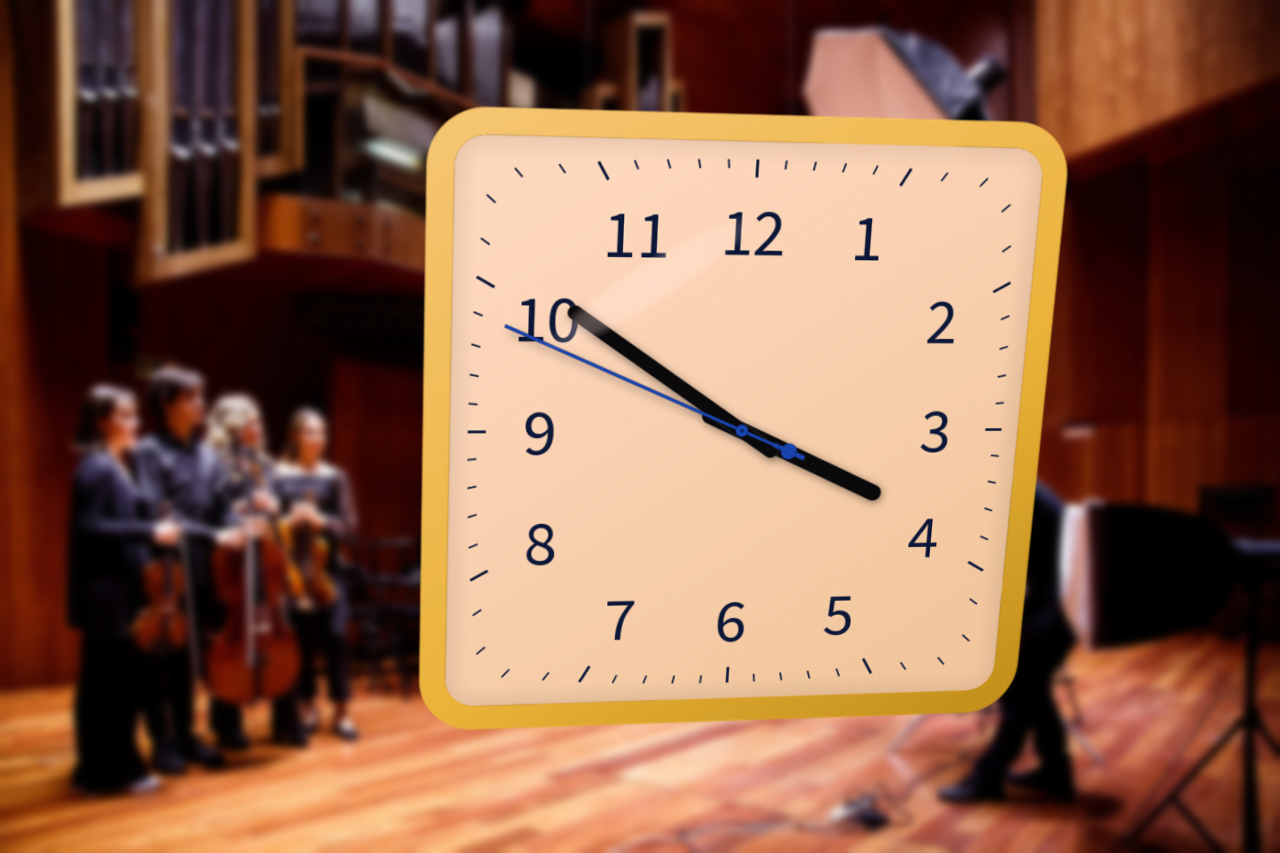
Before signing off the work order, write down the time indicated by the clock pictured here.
3:50:49
